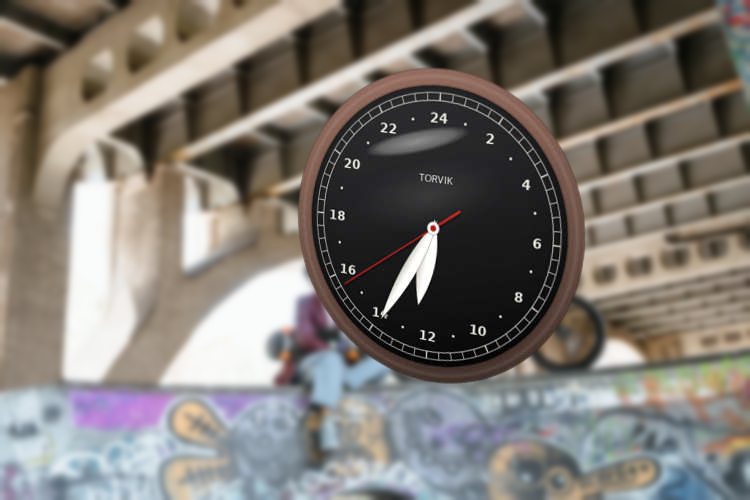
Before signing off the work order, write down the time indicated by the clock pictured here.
12:34:39
